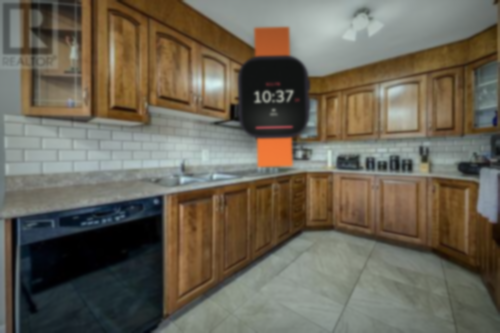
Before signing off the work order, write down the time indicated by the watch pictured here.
10:37
